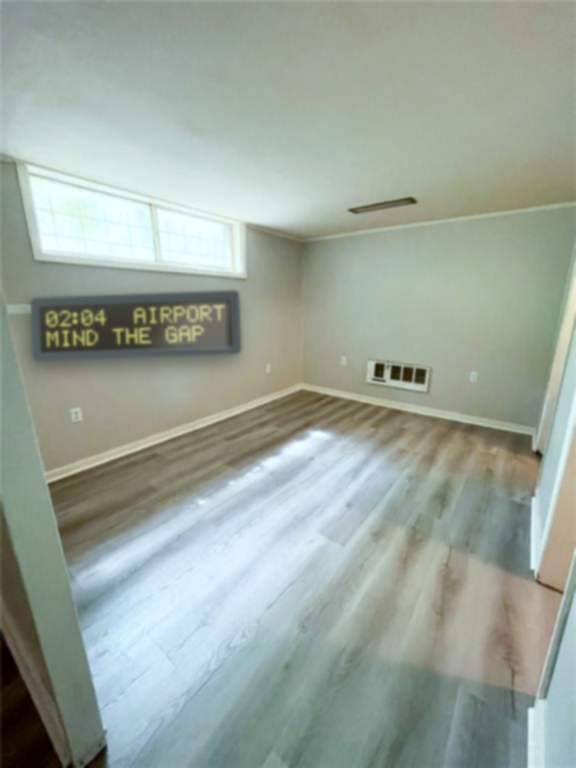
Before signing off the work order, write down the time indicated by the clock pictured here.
2:04
